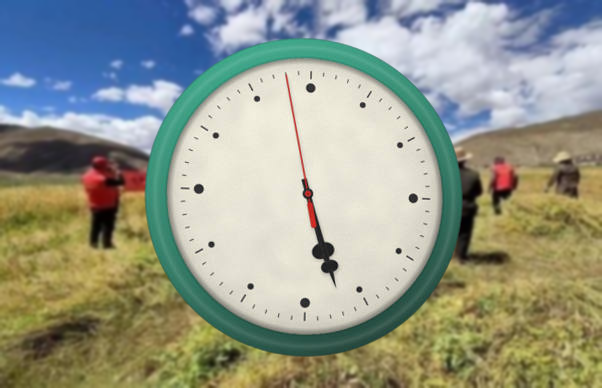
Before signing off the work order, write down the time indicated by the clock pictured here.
5:26:58
